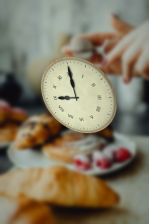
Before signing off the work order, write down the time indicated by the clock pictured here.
9:00
